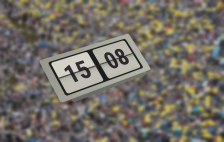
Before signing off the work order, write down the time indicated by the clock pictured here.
15:08
